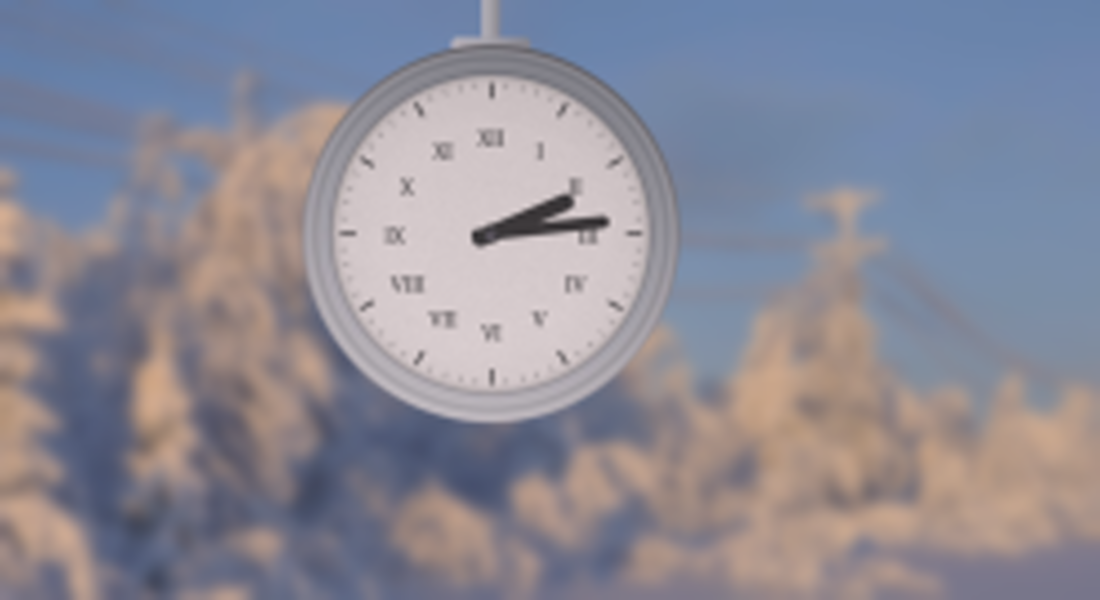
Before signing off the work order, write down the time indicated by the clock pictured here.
2:14
